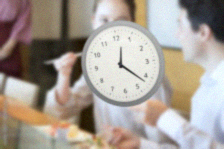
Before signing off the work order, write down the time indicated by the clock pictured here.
12:22
